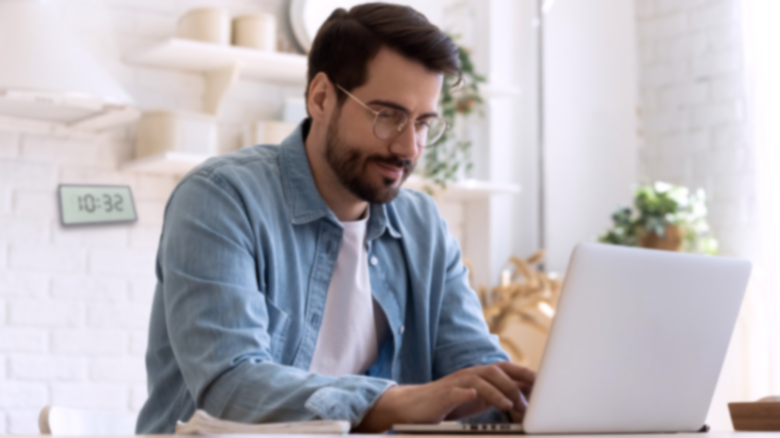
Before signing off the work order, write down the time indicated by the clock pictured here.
10:32
